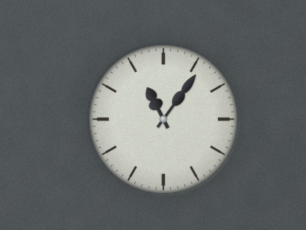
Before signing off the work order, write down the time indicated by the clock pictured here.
11:06
